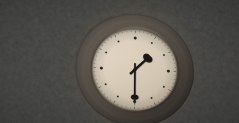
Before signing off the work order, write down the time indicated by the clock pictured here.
1:30
